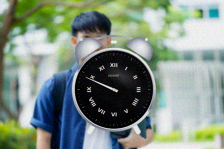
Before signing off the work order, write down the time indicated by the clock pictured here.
9:49
